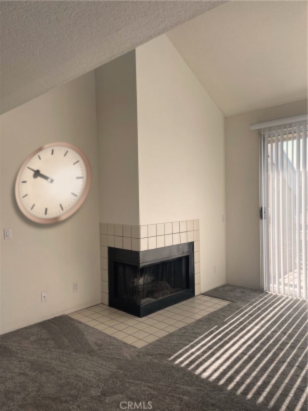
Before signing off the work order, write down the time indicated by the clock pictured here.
9:50
